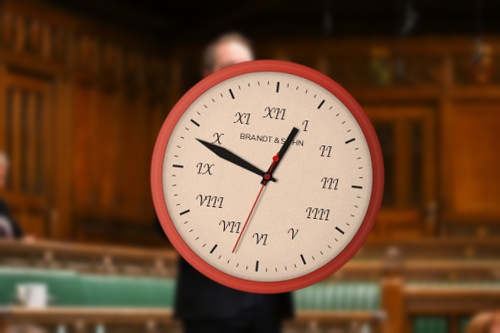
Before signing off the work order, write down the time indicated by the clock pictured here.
12:48:33
